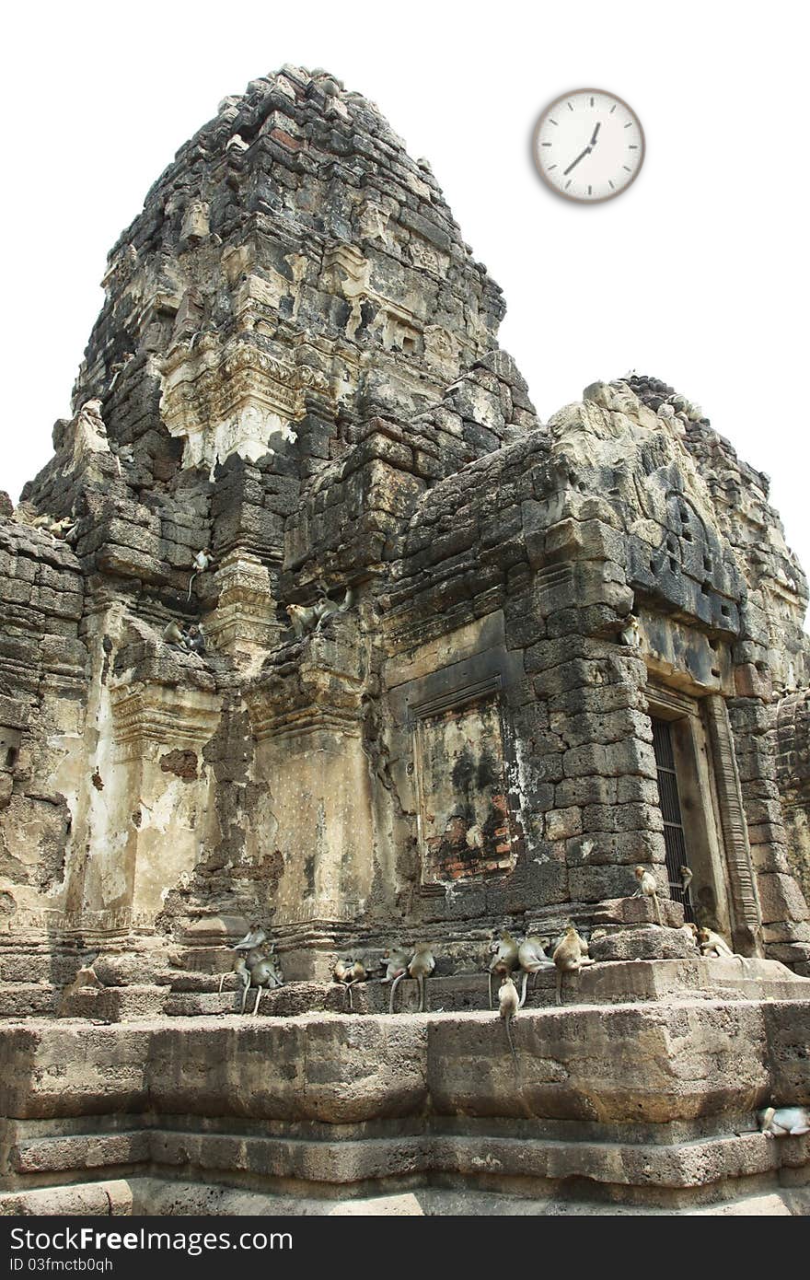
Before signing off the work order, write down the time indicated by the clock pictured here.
12:37
